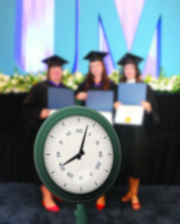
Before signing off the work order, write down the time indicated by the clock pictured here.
8:03
